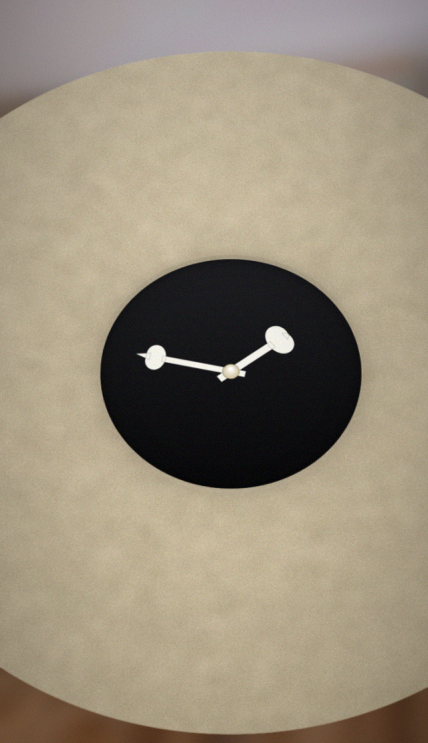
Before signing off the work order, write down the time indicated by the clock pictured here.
1:47
